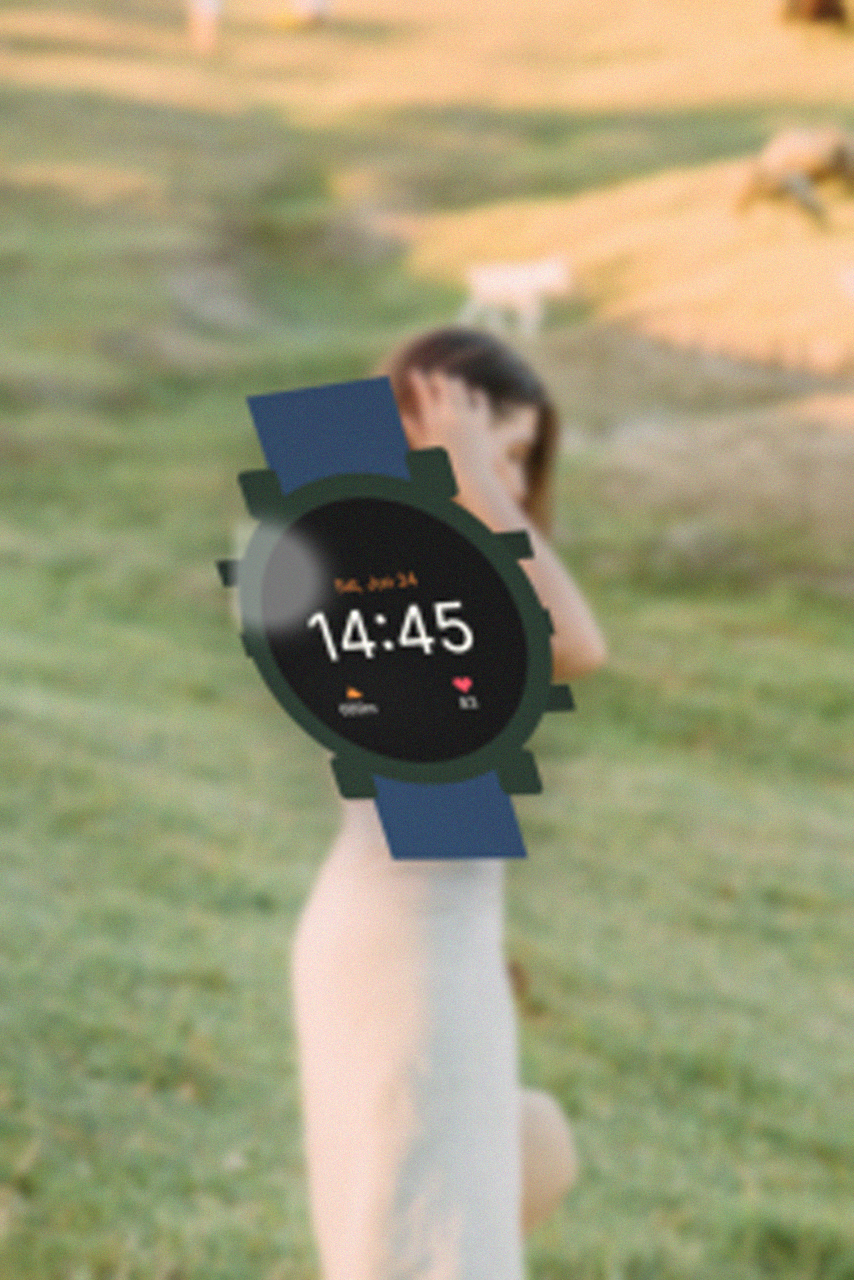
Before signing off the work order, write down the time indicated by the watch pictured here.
14:45
